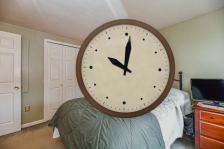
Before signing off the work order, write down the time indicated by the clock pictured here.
10:01
